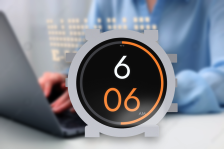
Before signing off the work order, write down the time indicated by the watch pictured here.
6:06
